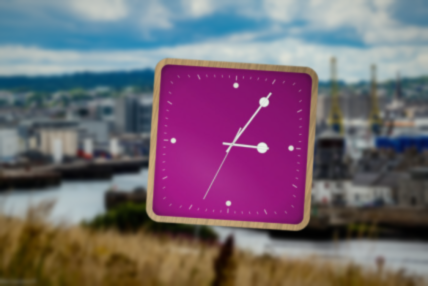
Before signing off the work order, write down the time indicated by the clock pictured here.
3:05:34
